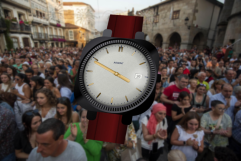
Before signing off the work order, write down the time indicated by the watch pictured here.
3:49
